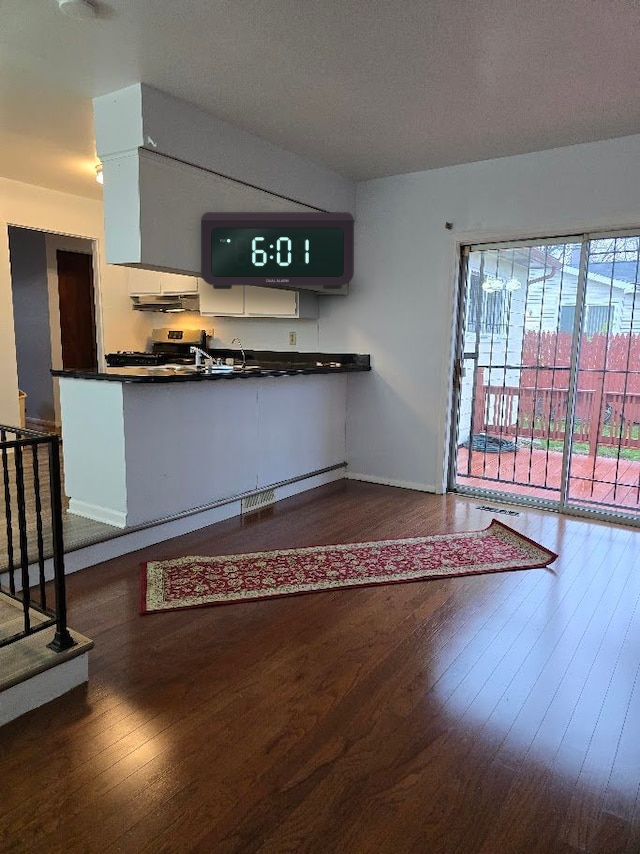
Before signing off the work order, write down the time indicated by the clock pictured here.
6:01
